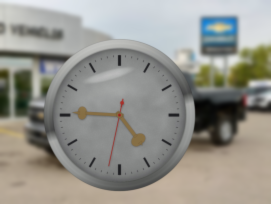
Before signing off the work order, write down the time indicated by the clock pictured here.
4:45:32
